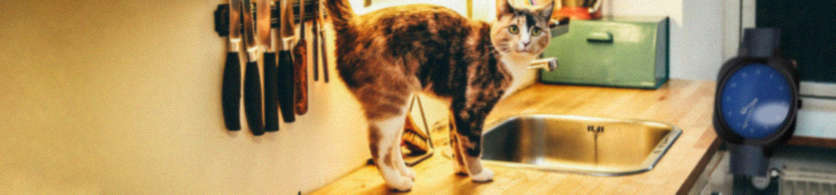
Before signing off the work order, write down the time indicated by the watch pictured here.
7:33
